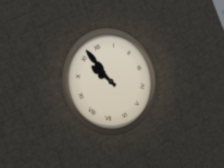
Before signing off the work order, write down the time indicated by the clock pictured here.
10:57
